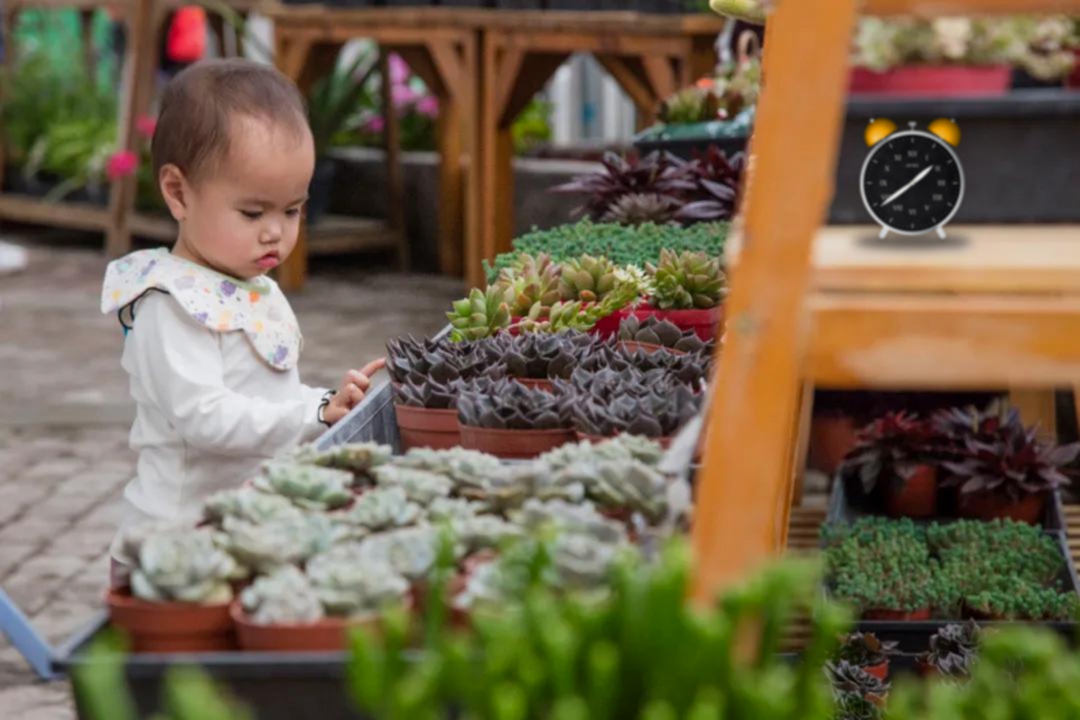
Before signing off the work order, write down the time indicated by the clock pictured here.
1:39
